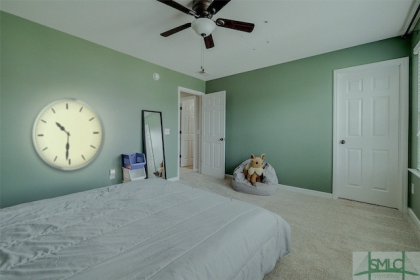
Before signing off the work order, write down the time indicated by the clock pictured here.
10:31
